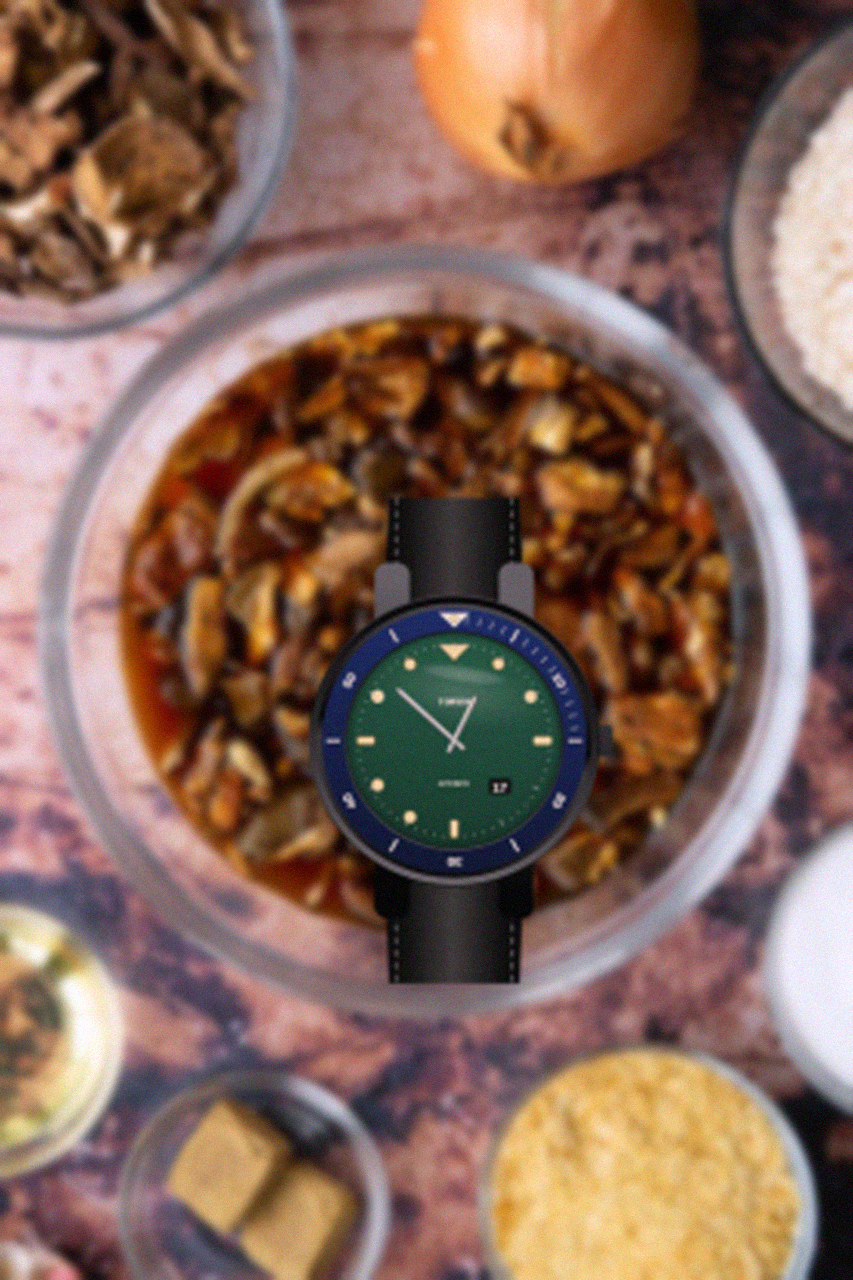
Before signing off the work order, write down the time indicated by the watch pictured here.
12:52
